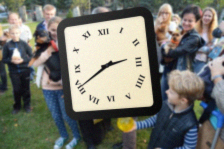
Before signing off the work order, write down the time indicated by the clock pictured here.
2:40
